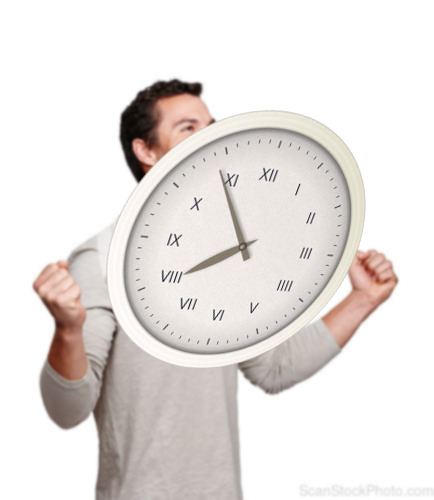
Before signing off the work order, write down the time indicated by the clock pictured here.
7:54
